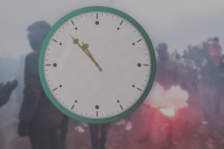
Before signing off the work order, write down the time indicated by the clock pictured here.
10:53
